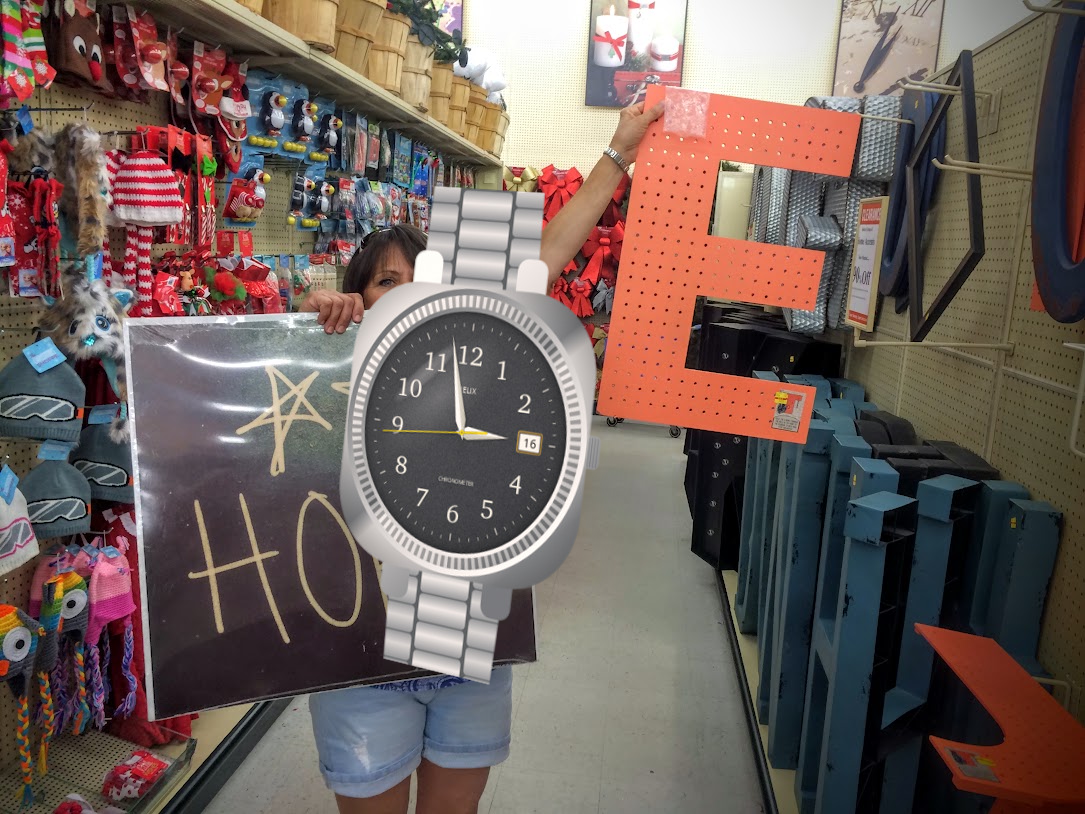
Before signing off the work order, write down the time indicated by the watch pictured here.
2:57:44
